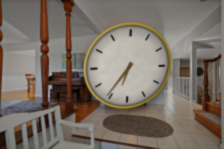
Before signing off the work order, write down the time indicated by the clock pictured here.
6:36
